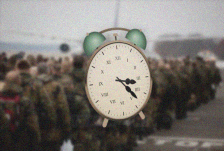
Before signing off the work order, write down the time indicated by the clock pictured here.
3:23
